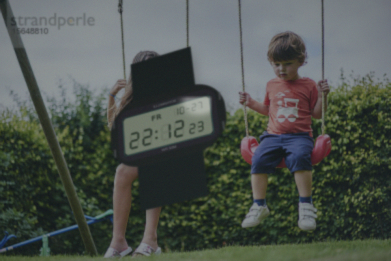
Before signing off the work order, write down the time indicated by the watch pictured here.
22:12:23
